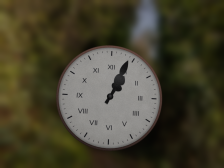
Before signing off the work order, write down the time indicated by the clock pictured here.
1:04
